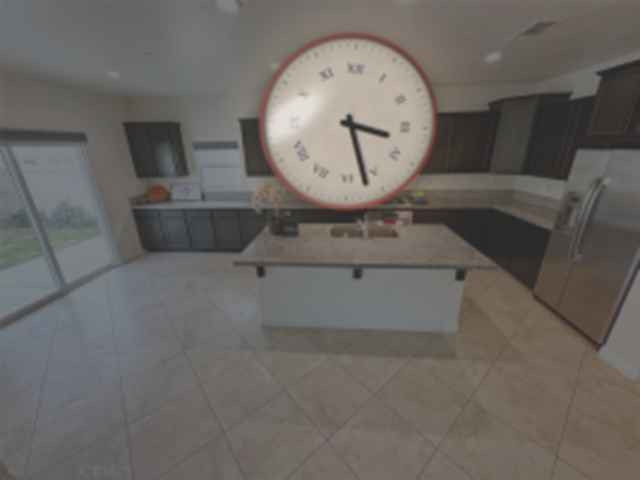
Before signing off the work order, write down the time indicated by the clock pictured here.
3:27
